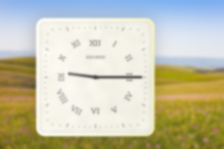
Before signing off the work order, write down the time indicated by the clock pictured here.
9:15
